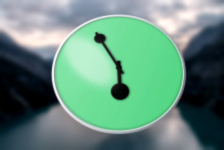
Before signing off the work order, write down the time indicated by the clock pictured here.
5:55
